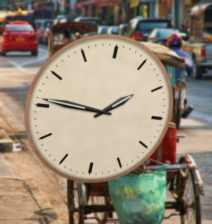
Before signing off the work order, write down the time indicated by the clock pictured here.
1:46
